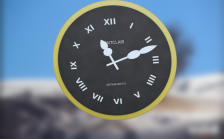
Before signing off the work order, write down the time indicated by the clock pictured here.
11:12
